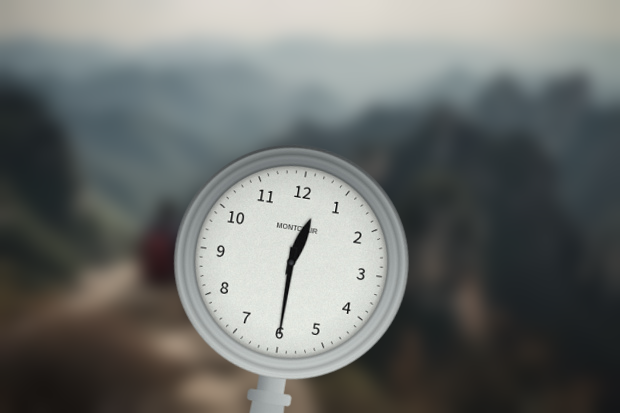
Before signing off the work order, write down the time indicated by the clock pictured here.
12:30
